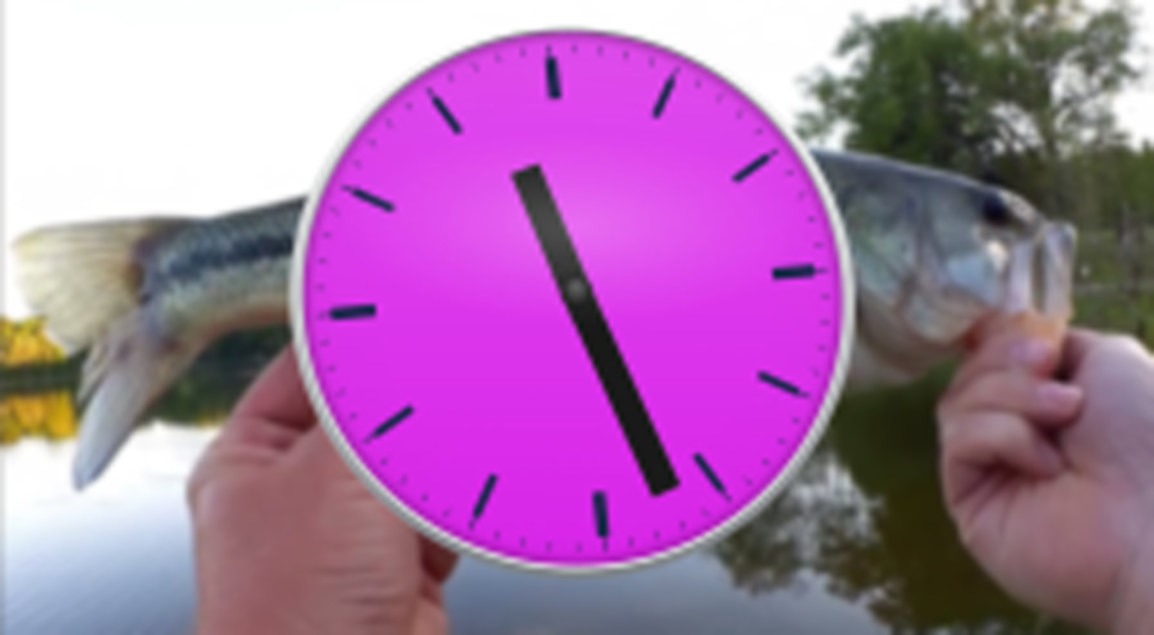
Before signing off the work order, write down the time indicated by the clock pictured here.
11:27
